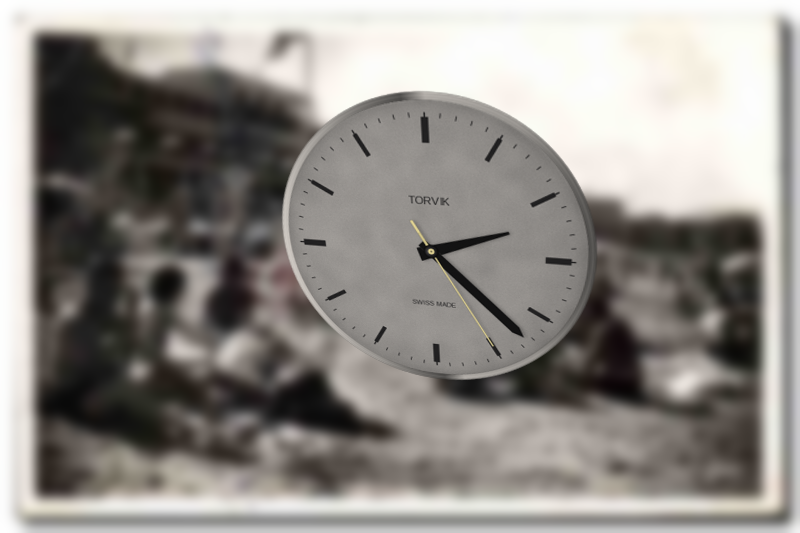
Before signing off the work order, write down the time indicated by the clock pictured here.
2:22:25
